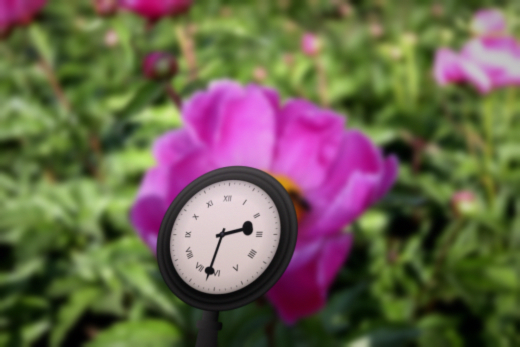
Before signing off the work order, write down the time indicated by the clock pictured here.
2:32
